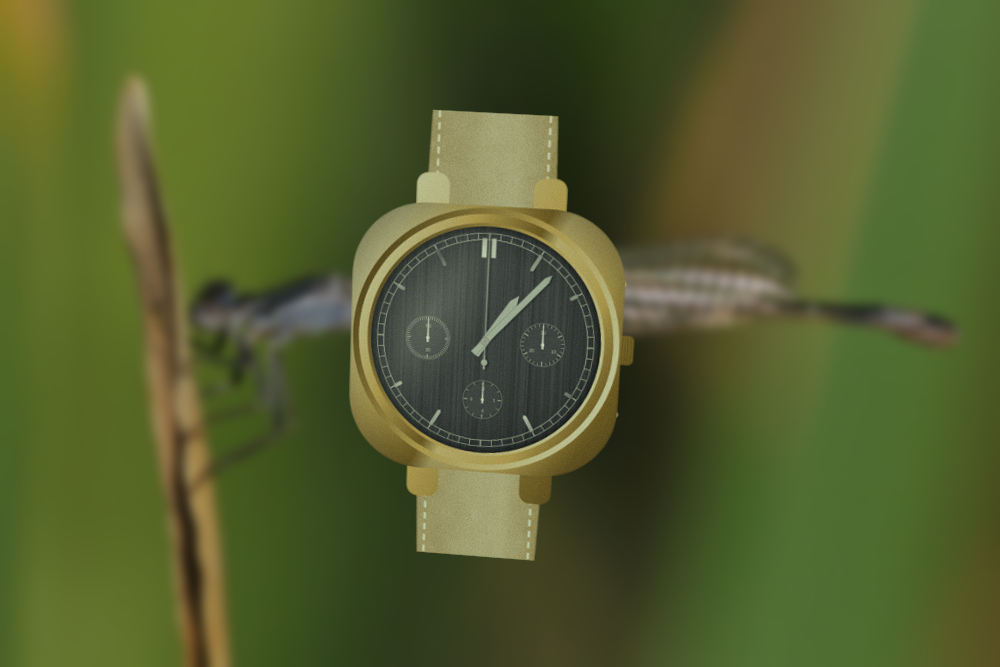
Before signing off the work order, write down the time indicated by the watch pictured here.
1:07
